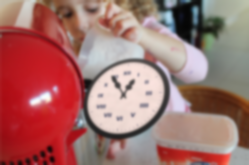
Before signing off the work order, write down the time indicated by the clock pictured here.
12:54
